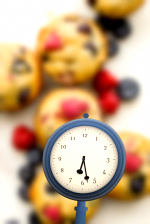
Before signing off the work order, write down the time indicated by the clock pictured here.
6:28
